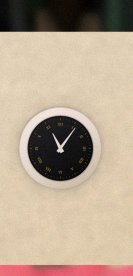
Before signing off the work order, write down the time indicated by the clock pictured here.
11:06
